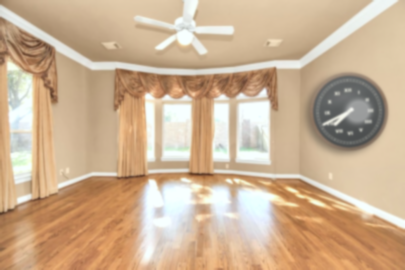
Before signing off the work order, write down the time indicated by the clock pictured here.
7:41
